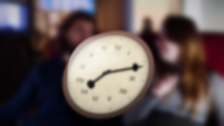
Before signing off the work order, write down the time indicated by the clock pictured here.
7:11
